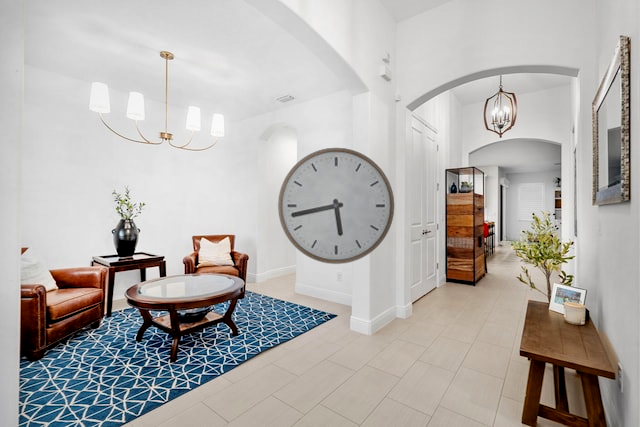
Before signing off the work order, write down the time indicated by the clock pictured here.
5:43
